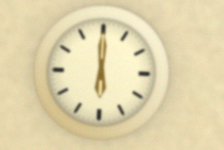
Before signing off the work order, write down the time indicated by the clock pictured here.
6:00
